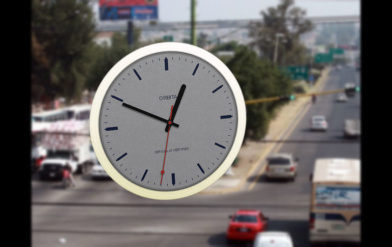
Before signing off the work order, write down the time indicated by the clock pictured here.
12:49:32
